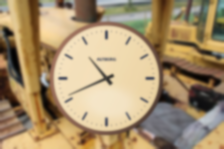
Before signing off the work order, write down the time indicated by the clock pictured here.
10:41
